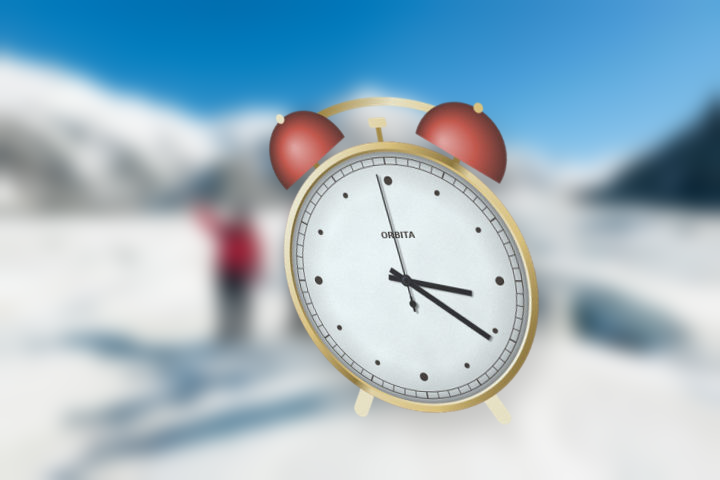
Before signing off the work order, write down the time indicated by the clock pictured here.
3:20:59
